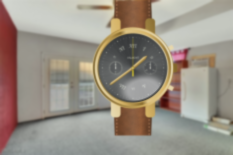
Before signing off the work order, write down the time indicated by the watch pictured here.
1:39
